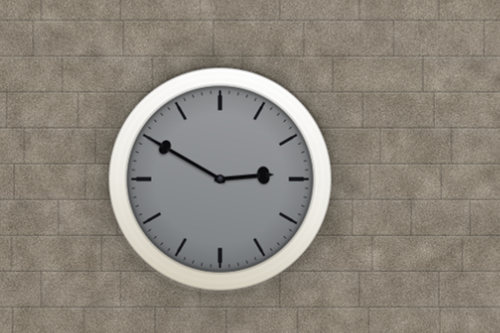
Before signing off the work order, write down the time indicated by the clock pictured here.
2:50
